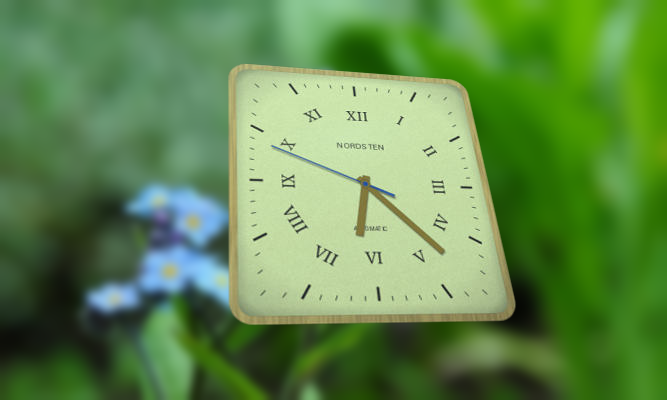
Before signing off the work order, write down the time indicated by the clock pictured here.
6:22:49
